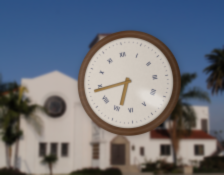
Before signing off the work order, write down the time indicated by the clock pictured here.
6:44
